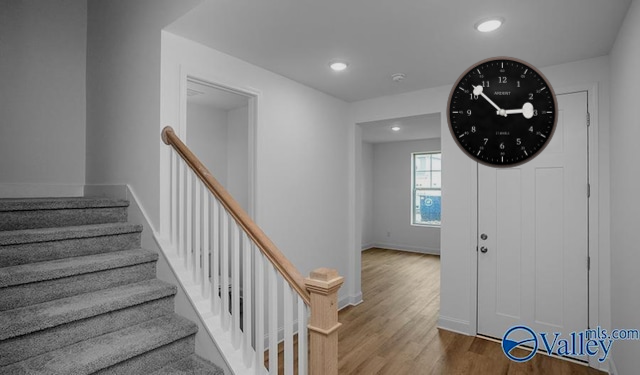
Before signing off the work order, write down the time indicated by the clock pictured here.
2:52
